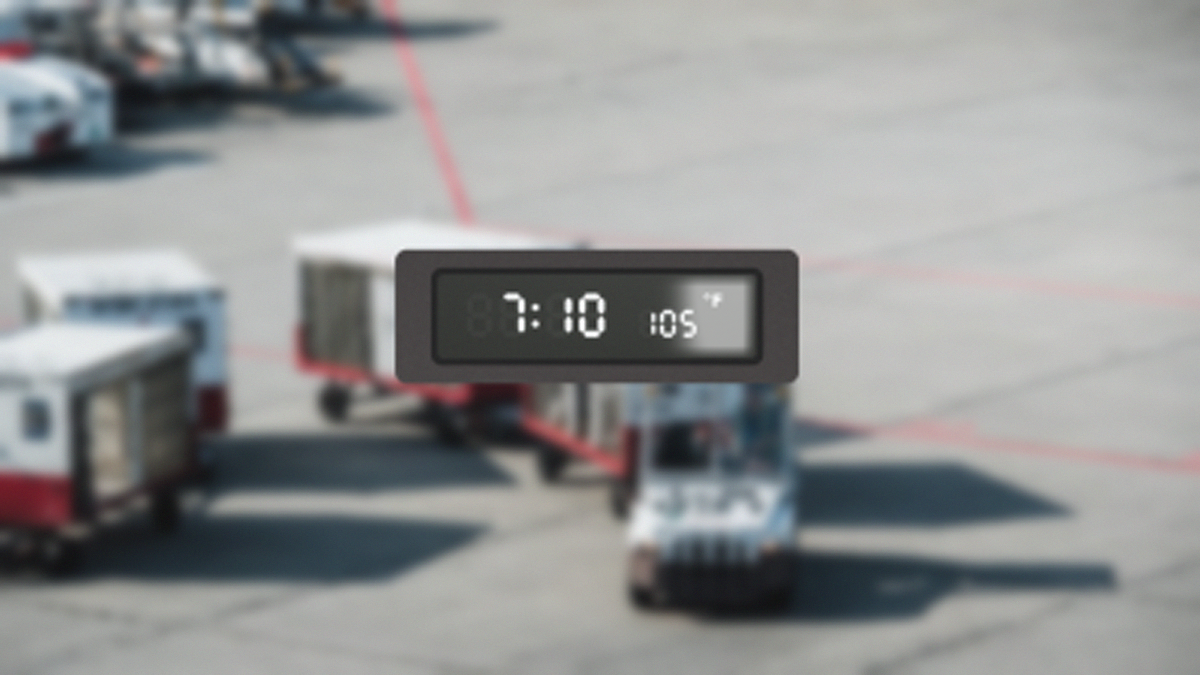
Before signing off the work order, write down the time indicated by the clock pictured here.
7:10
